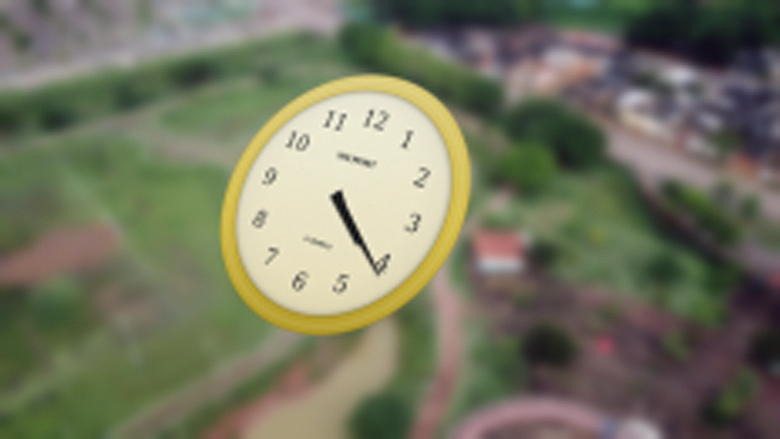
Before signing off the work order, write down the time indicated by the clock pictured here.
4:21
